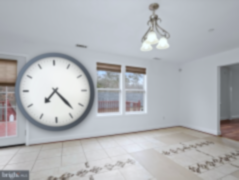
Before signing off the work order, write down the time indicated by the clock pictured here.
7:23
